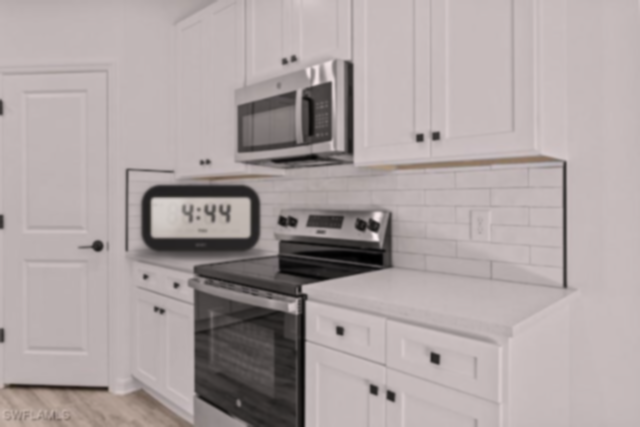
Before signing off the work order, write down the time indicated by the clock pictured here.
4:44
